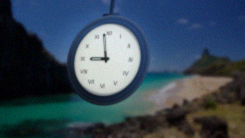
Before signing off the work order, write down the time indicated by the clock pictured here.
8:58
